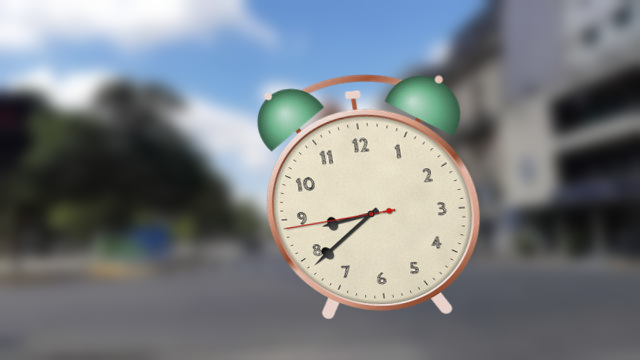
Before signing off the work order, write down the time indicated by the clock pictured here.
8:38:44
